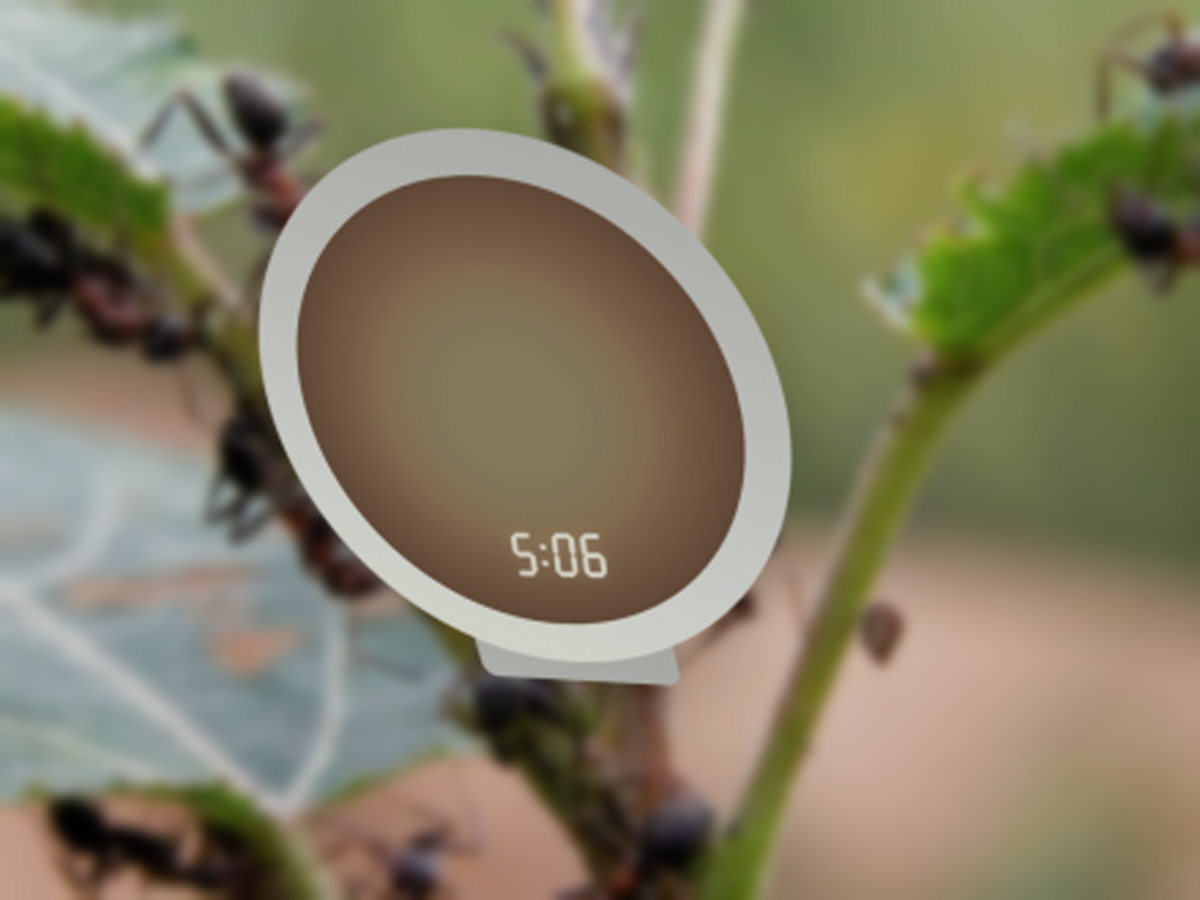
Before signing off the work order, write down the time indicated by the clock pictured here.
5:06
